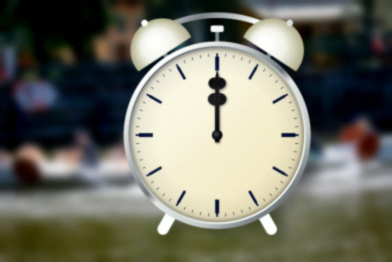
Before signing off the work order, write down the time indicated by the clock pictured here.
12:00
